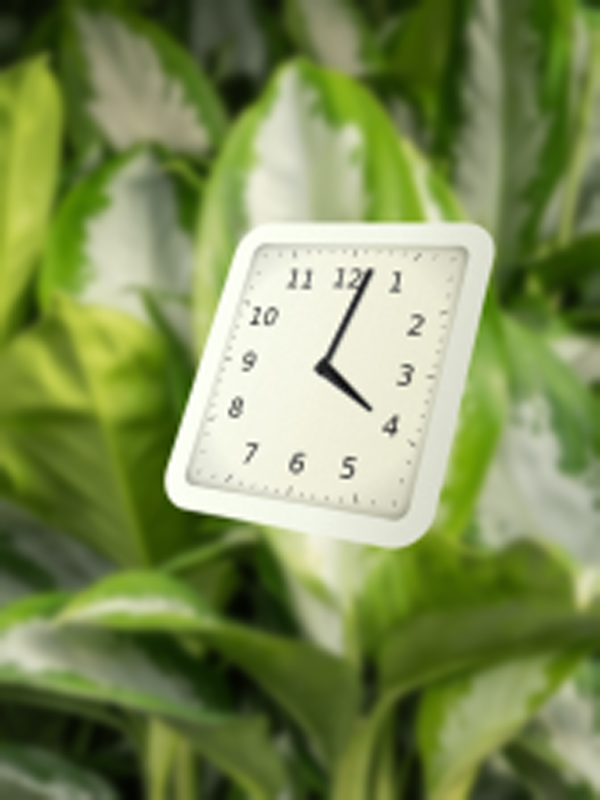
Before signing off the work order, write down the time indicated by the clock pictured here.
4:02
